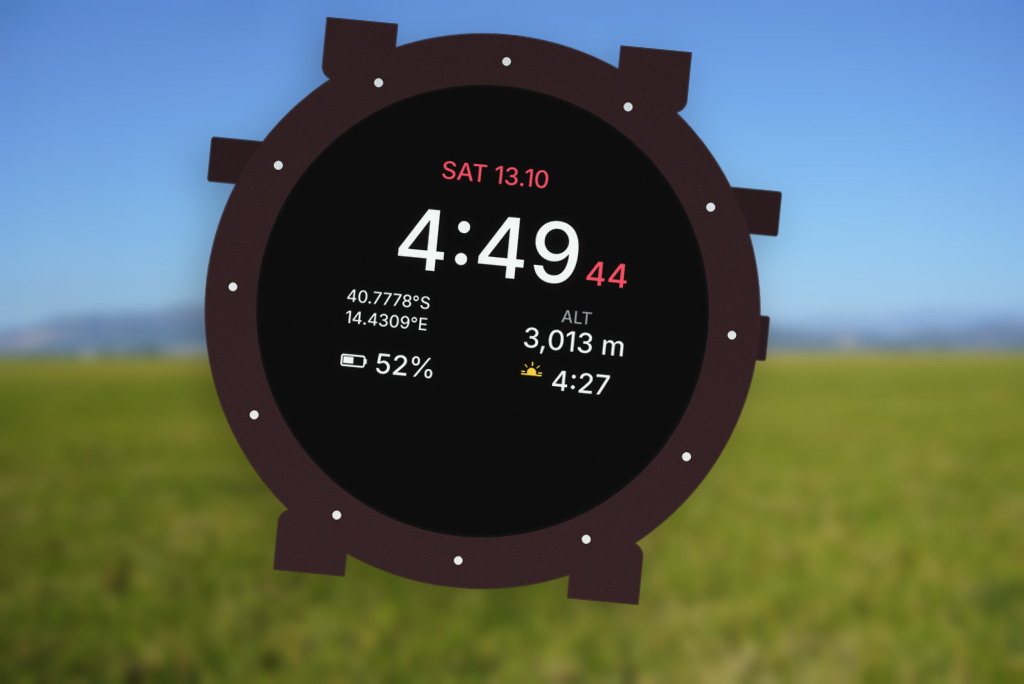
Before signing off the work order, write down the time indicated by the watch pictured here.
4:49:44
